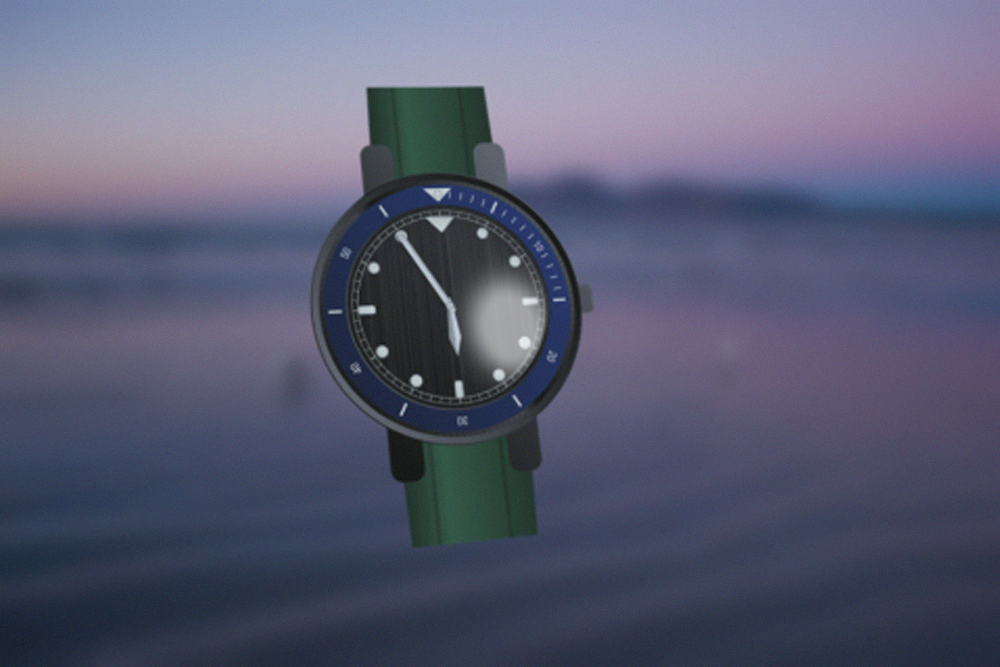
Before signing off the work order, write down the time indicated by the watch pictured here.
5:55
